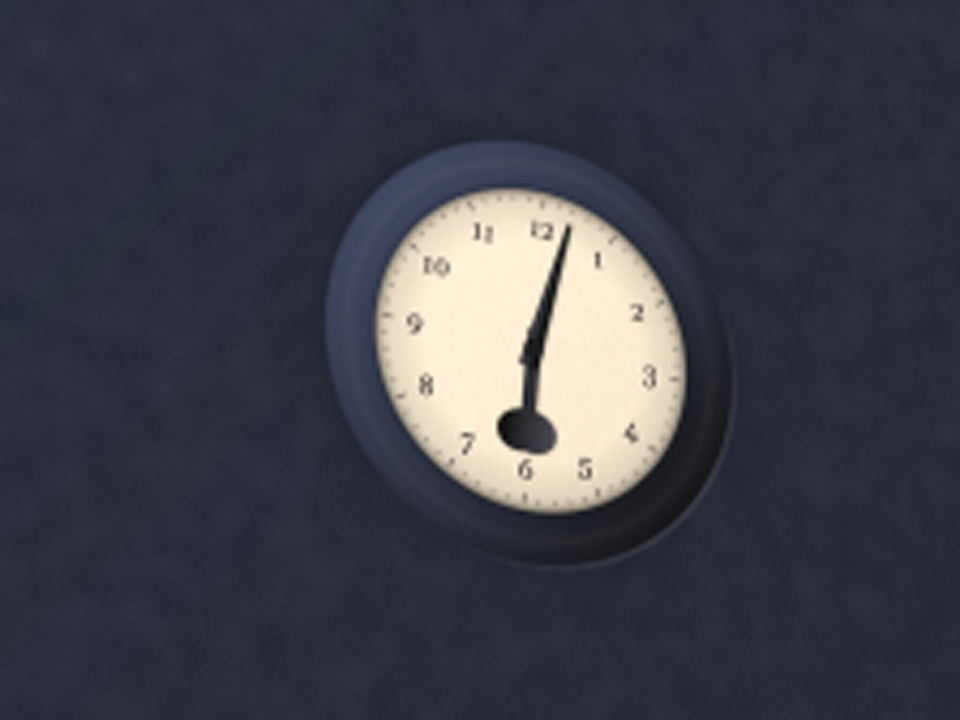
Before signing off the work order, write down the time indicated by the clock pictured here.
6:02
